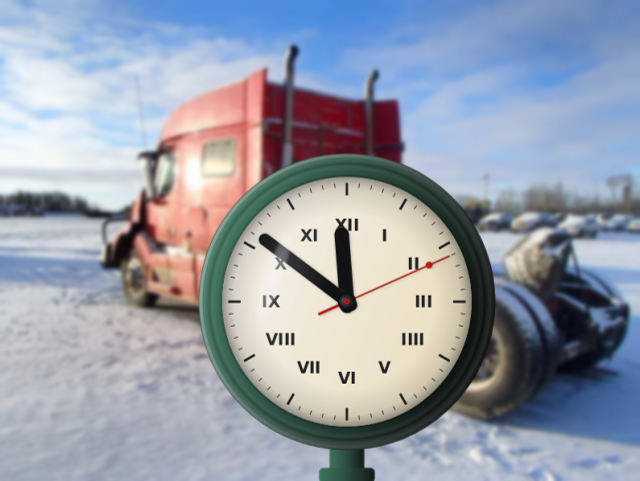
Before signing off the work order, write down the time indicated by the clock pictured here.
11:51:11
